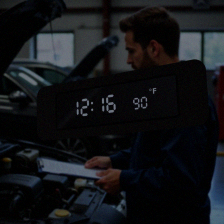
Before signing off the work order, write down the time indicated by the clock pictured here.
12:16
